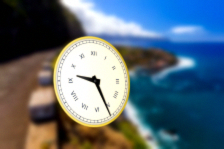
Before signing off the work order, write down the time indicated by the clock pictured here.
9:26
